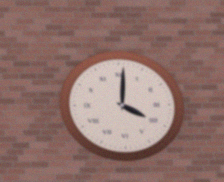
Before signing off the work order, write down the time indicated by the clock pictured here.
4:01
